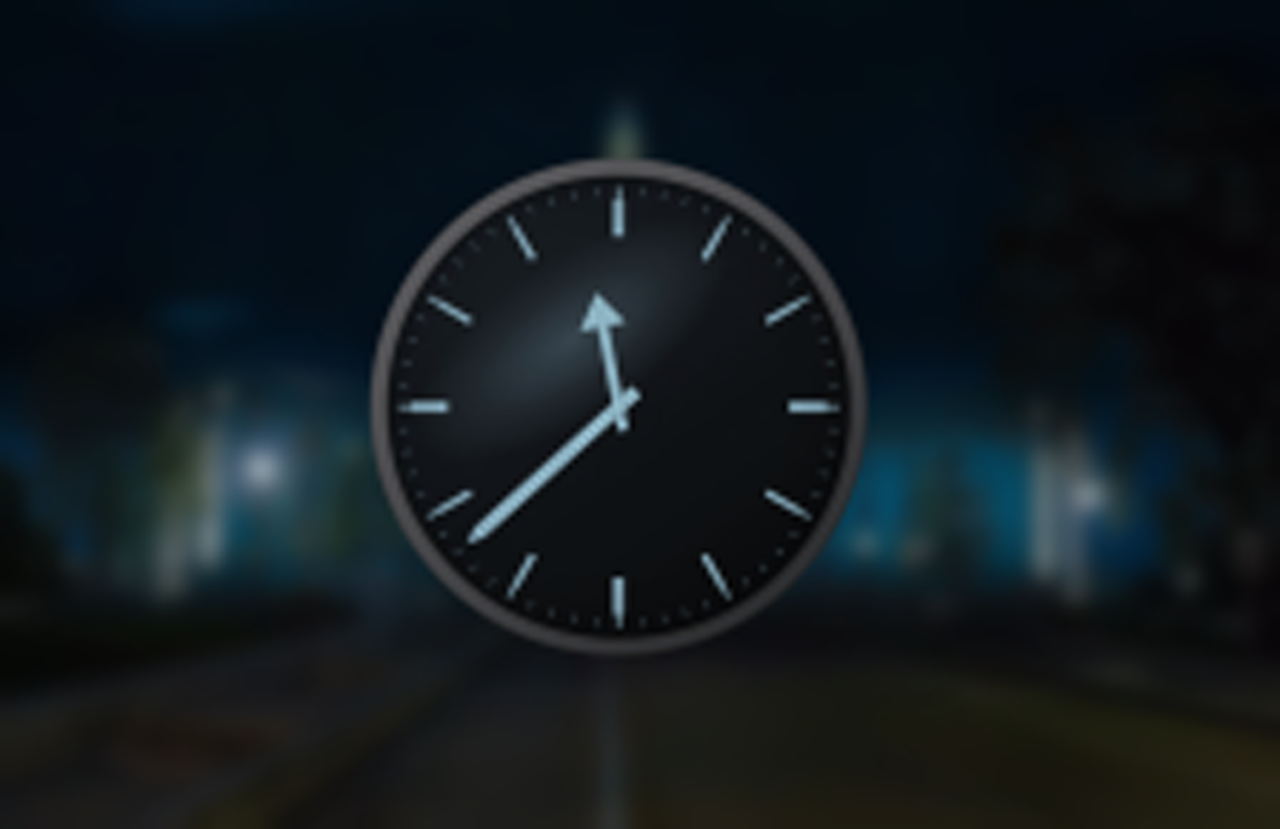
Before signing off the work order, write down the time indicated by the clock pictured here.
11:38
